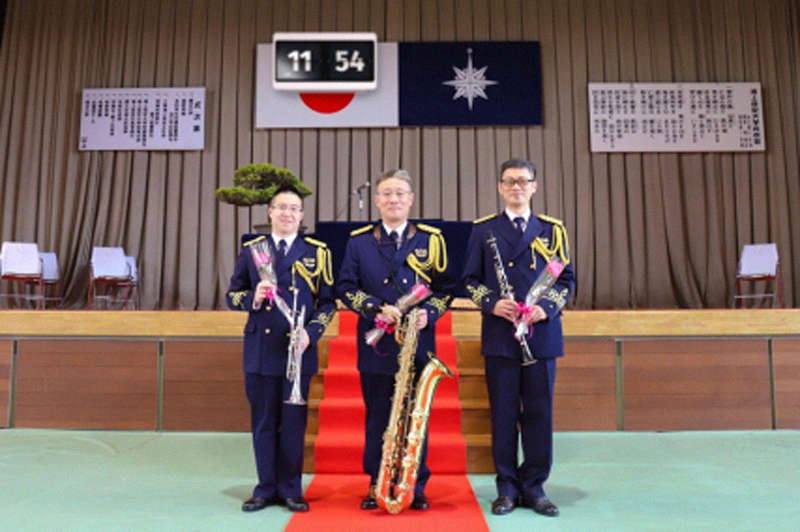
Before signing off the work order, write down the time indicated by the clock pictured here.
11:54
